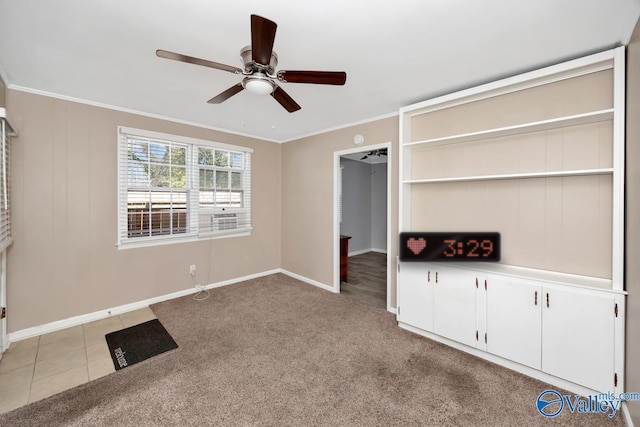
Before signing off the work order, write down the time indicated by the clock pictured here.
3:29
